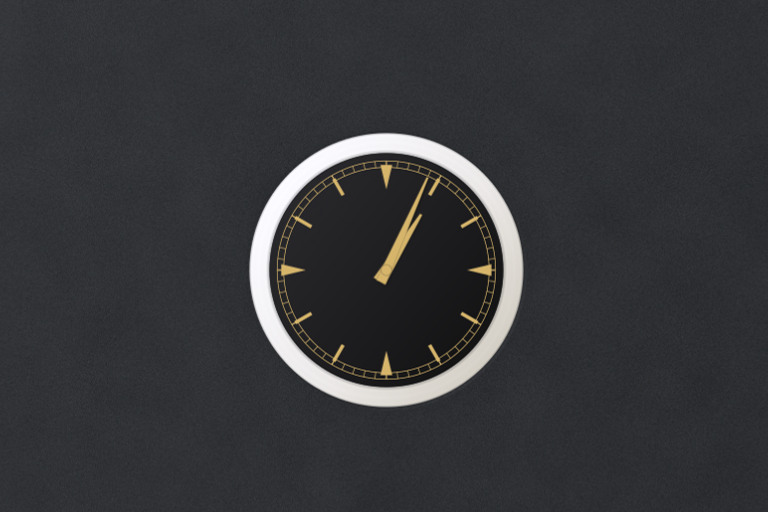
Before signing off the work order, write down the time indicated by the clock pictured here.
1:04
